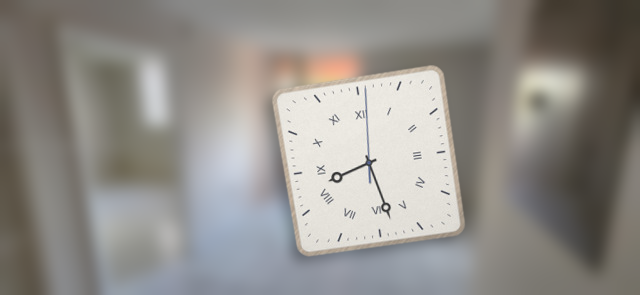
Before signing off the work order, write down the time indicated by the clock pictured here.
8:28:01
